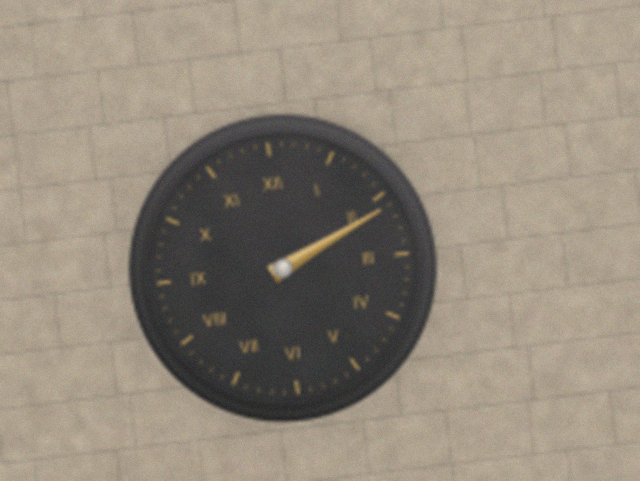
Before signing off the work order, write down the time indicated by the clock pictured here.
2:11
